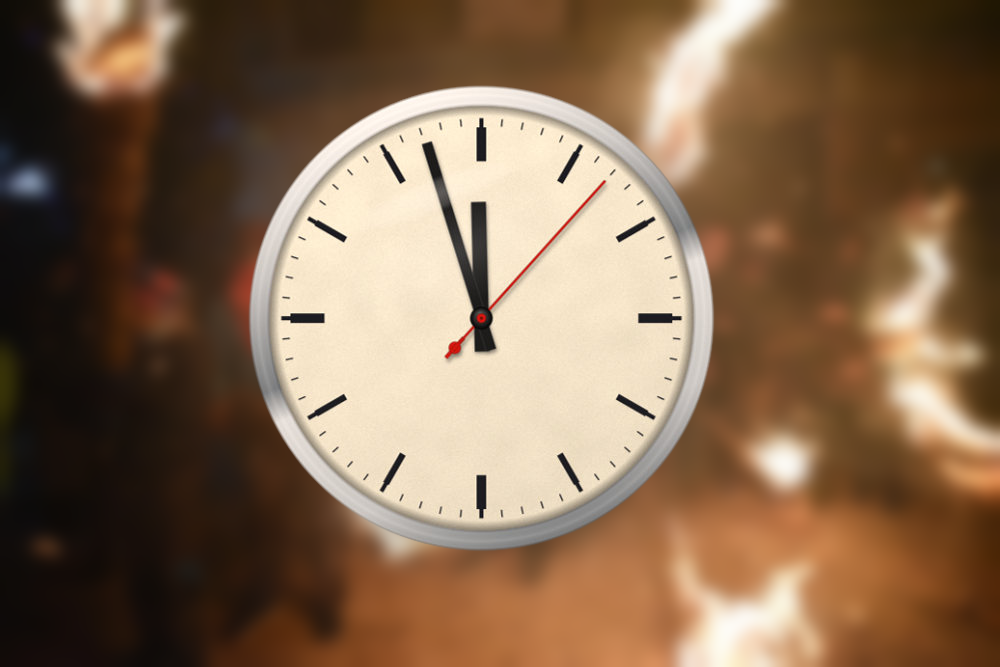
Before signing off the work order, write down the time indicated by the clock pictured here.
11:57:07
